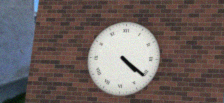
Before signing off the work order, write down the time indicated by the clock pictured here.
4:21
